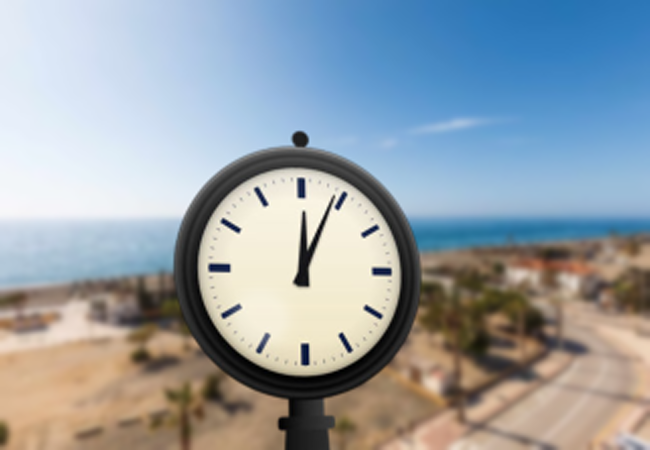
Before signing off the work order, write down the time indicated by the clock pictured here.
12:04
